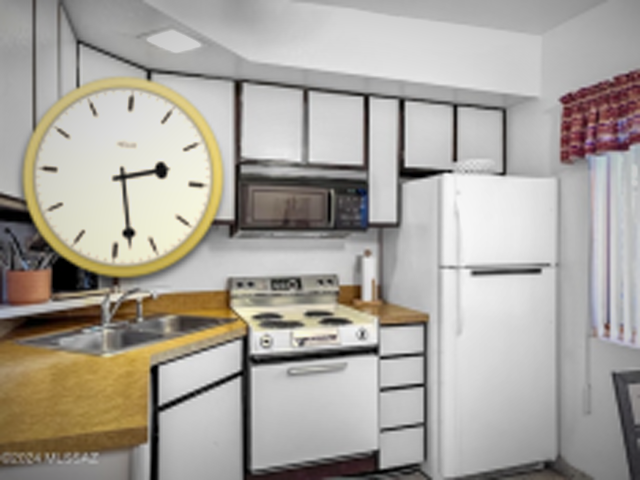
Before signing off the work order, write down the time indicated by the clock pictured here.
2:28
